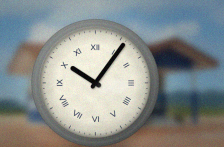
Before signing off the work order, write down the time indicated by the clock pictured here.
10:06
